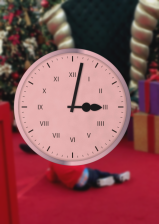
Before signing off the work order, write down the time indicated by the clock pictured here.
3:02
